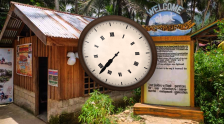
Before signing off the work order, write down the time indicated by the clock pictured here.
7:38
